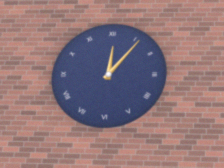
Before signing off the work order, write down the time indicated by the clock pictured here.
12:06
